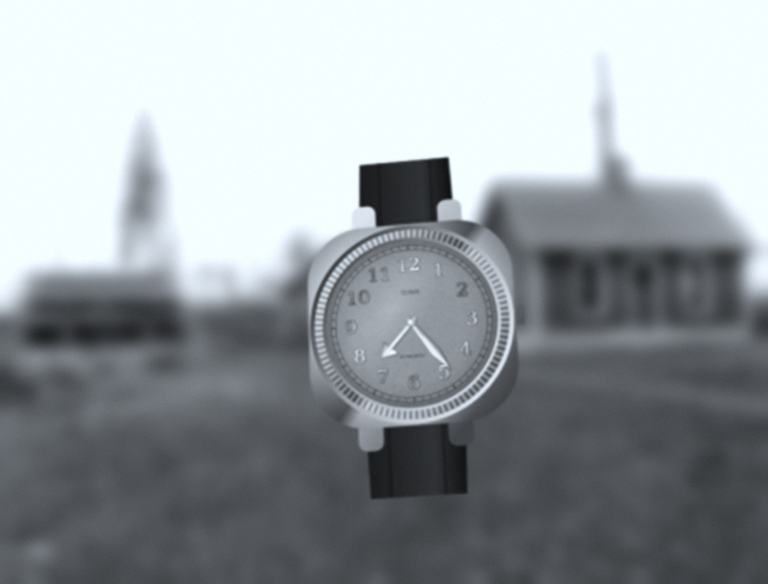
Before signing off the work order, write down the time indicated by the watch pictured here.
7:24
